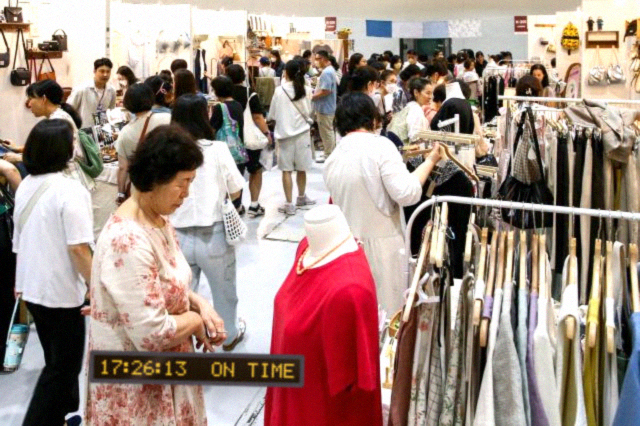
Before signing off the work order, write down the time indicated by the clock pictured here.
17:26:13
